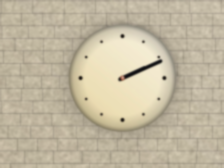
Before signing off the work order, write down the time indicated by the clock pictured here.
2:11
